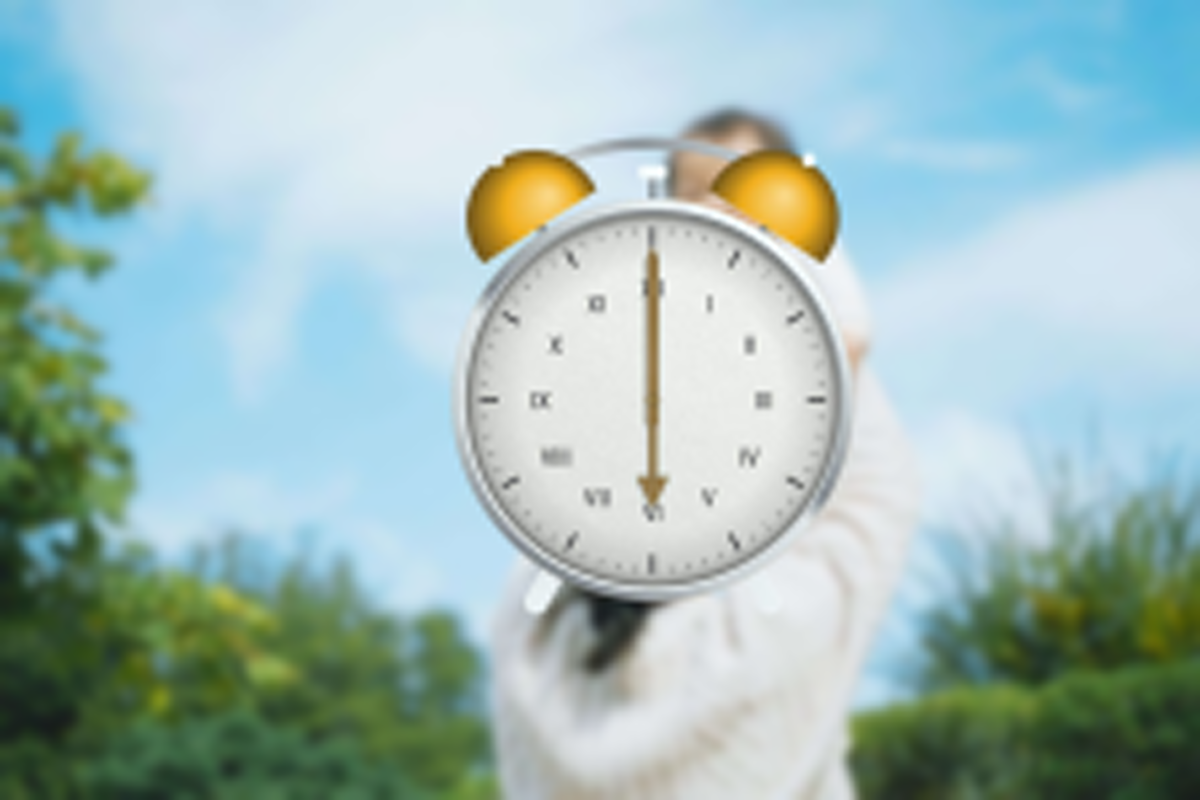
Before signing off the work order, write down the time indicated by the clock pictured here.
6:00
